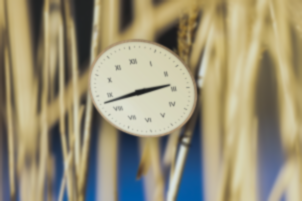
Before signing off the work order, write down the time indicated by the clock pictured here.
2:43
